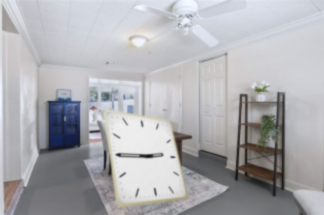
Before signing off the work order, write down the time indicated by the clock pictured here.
2:45
